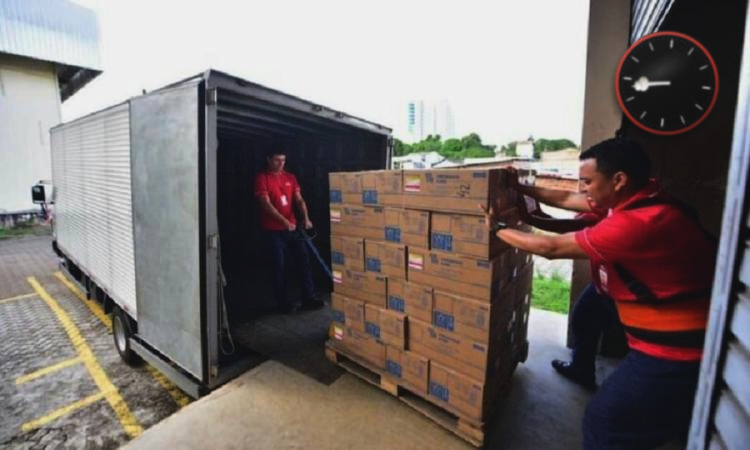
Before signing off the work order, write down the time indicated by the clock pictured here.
8:43
